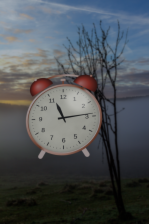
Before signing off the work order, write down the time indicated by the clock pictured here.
11:14
